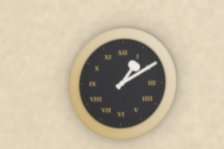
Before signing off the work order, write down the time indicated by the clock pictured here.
1:10
